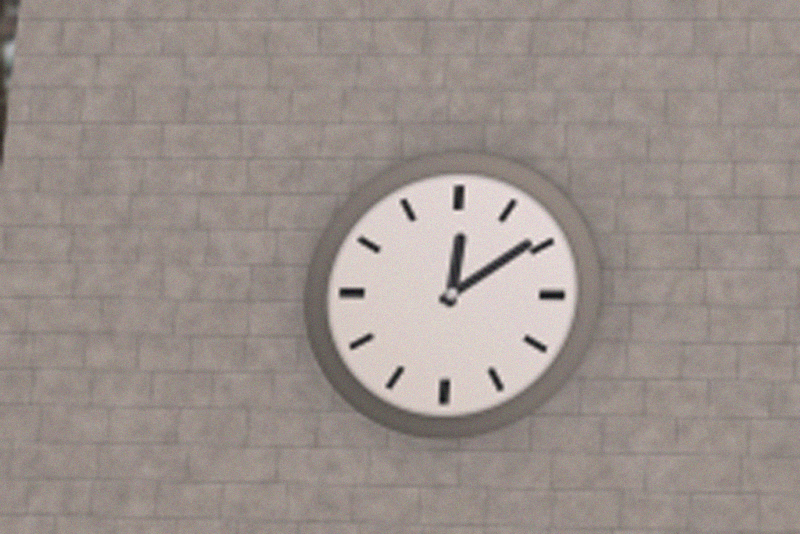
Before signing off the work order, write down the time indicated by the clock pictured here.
12:09
